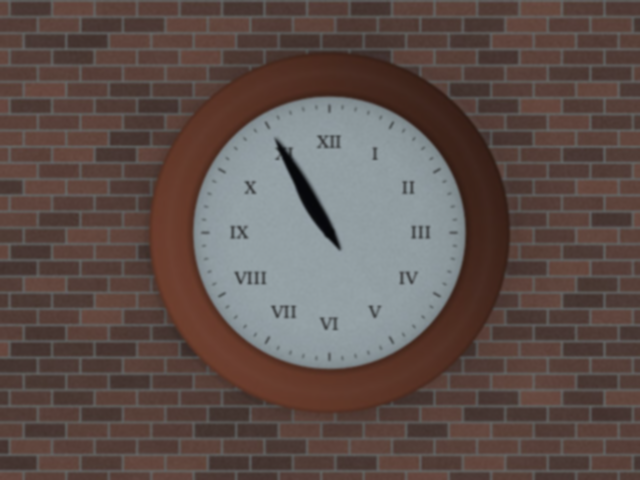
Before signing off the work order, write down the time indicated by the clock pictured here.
10:55
